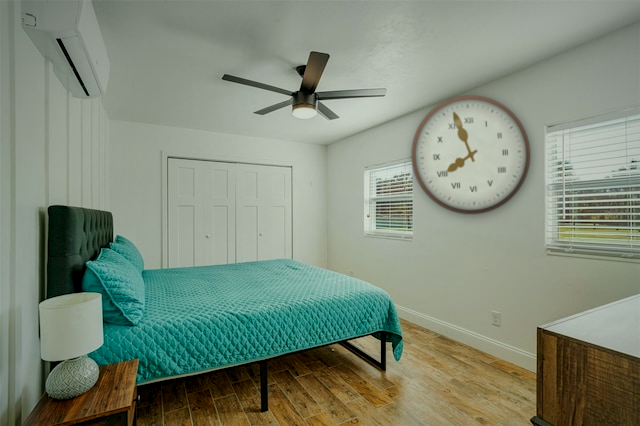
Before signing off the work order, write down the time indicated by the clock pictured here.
7:57
